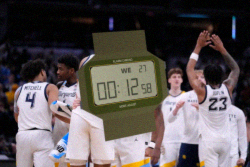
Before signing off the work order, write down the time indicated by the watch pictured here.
0:12:58
